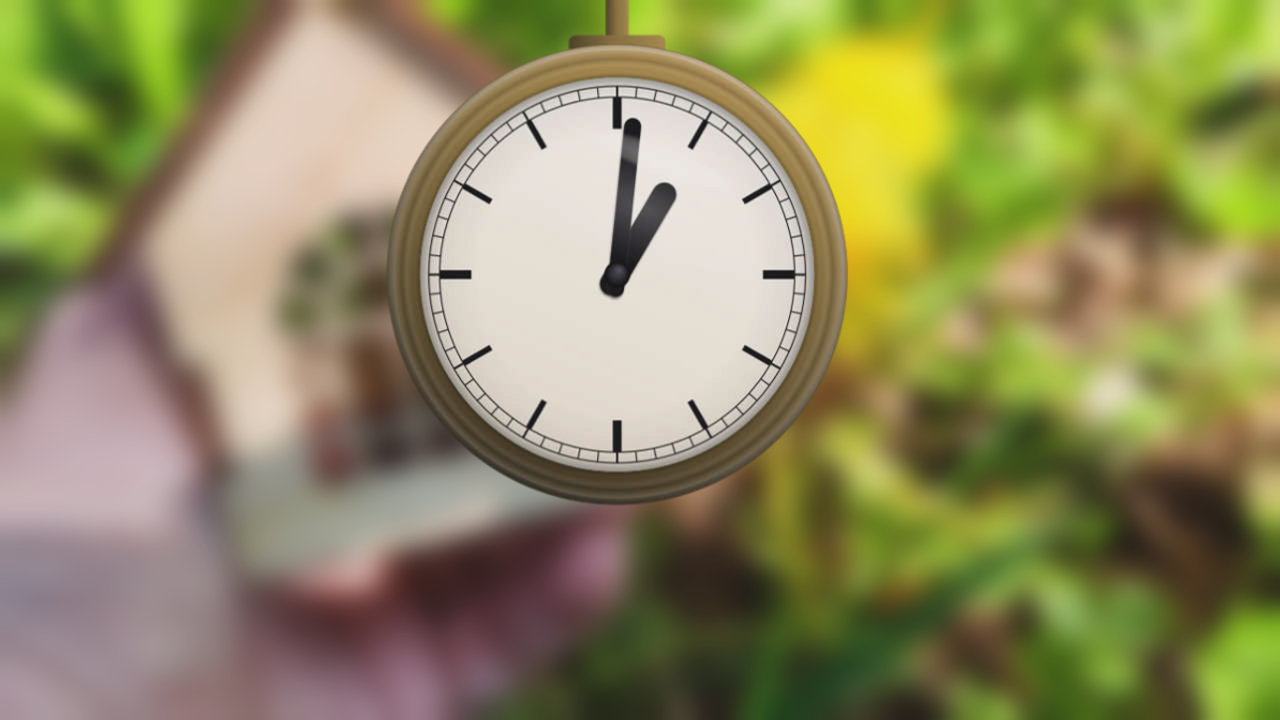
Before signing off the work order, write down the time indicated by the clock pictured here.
1:01
